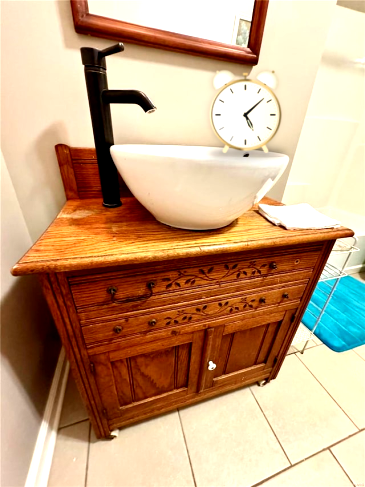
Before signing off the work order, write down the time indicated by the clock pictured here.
5:08
